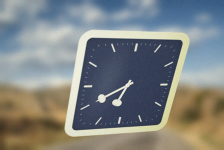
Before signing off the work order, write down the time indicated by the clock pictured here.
6:40
